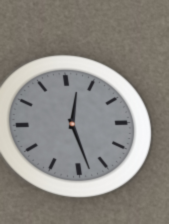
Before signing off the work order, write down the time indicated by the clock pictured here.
12:28
